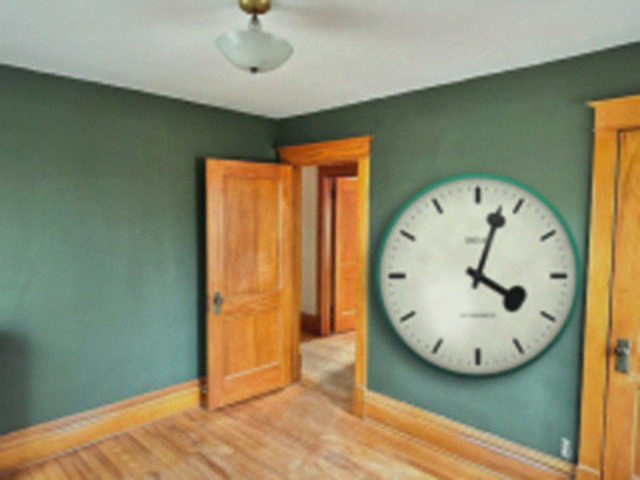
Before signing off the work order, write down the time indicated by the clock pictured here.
4:03
